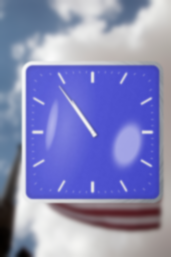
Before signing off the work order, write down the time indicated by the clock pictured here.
10:54
